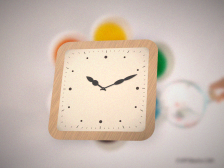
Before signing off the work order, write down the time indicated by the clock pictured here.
10:11
